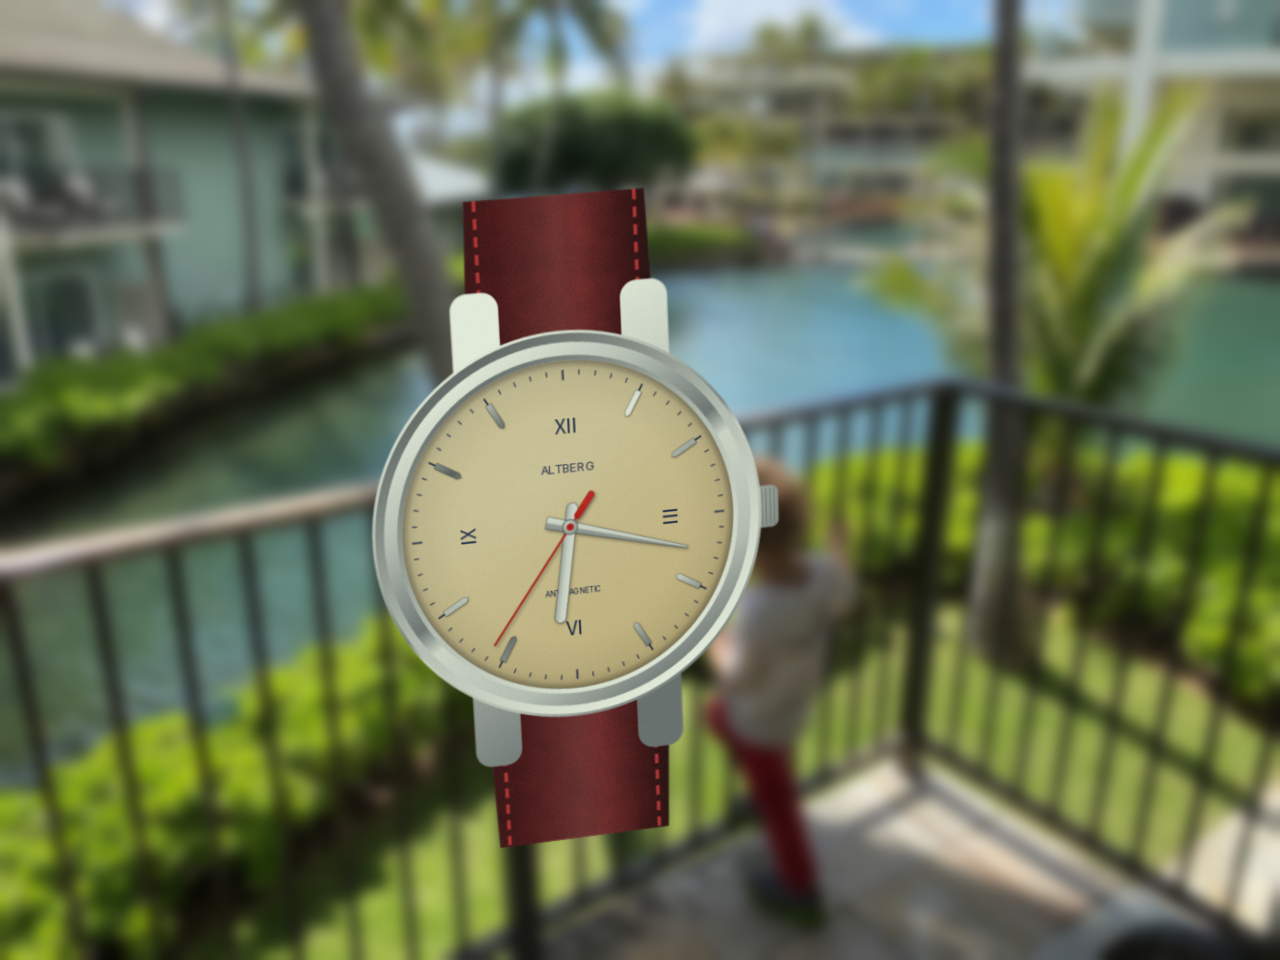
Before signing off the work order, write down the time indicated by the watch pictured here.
6:17:36
